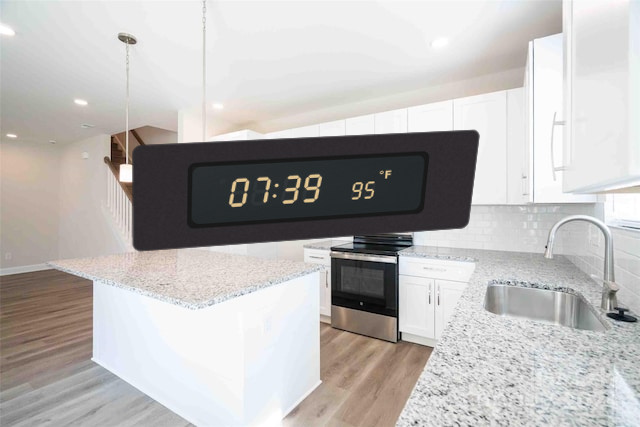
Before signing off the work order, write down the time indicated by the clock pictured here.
7:39
